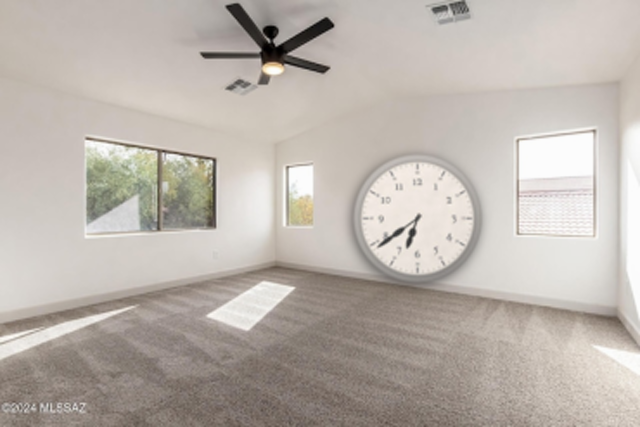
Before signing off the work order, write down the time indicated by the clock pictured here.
6:39
